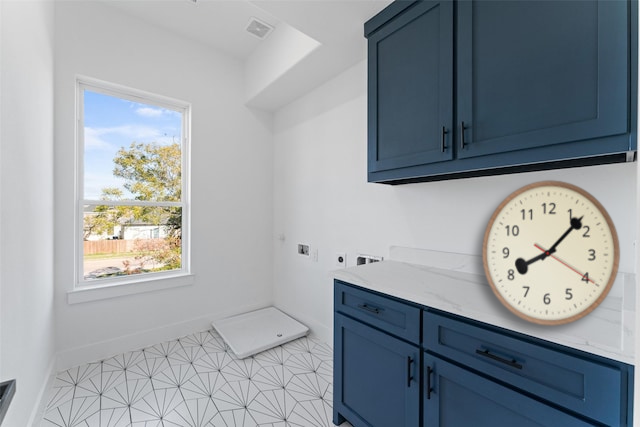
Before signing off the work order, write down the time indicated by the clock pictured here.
8:07:20
